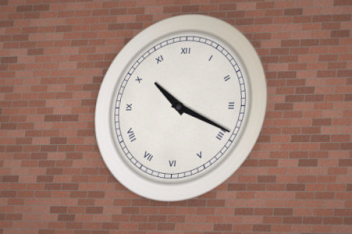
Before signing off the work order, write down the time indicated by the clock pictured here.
10:19
